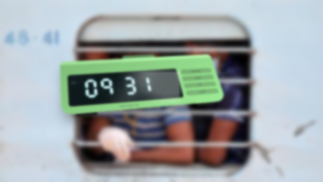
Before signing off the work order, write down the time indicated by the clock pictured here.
9:31
